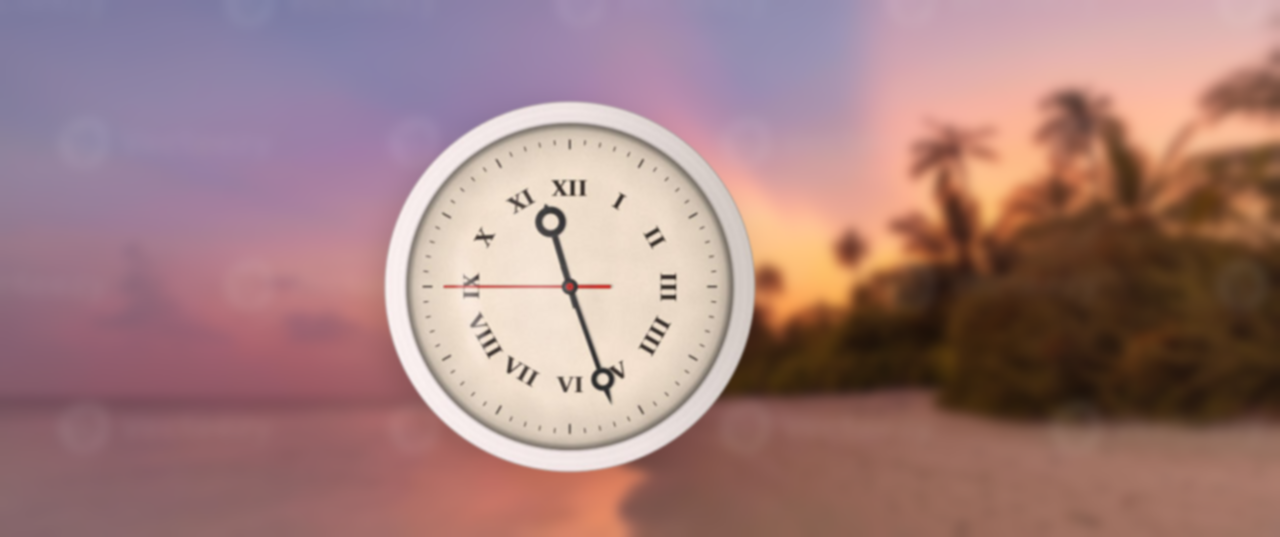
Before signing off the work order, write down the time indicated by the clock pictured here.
11:26:45
